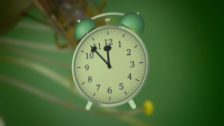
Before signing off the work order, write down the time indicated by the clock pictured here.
11:53
